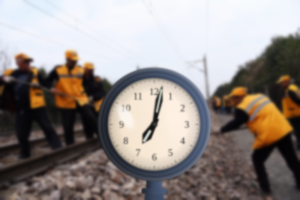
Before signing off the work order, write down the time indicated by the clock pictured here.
7:02
